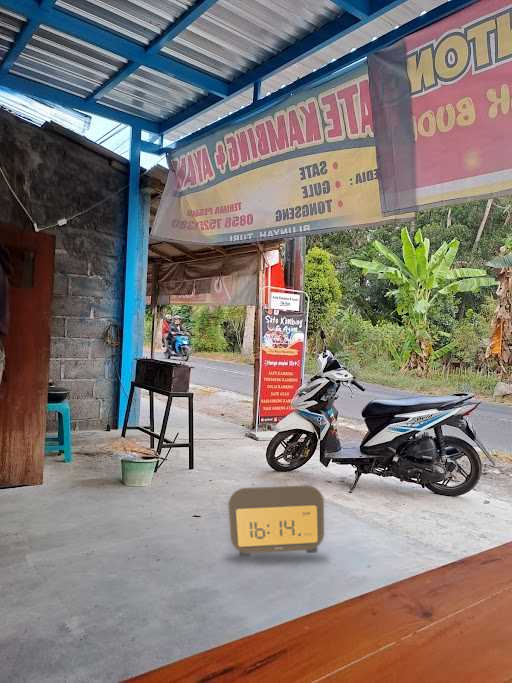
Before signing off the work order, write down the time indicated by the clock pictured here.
16:14
